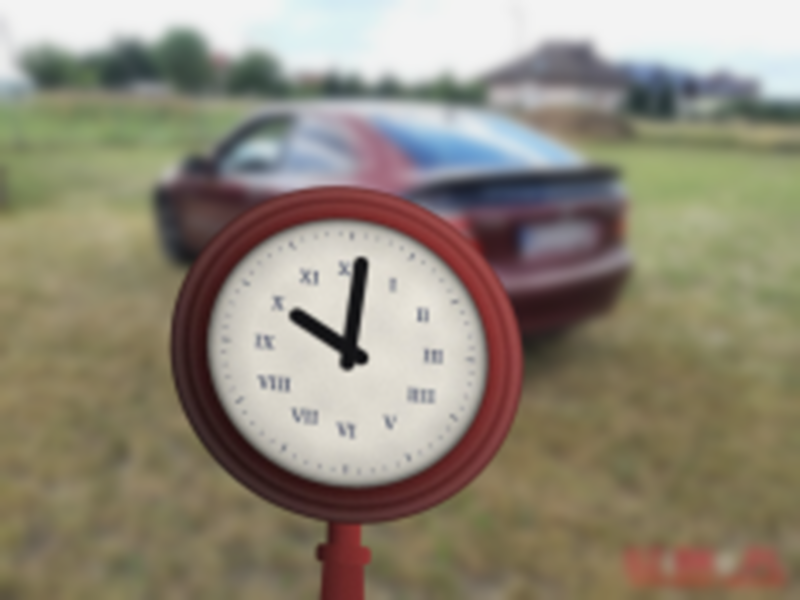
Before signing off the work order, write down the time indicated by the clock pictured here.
10:01
